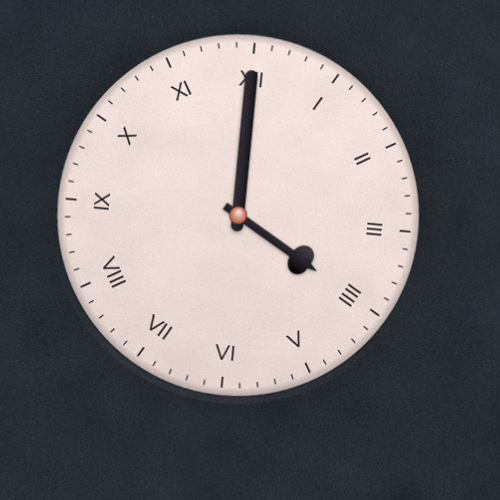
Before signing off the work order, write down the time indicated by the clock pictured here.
4:00
